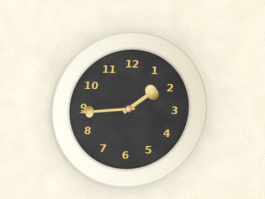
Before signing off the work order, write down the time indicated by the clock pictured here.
1:44
